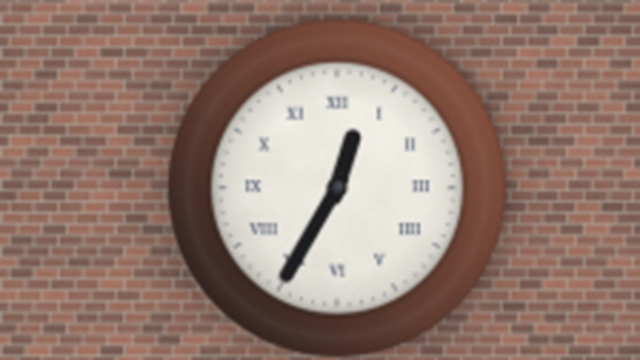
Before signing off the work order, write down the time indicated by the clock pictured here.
12:35
